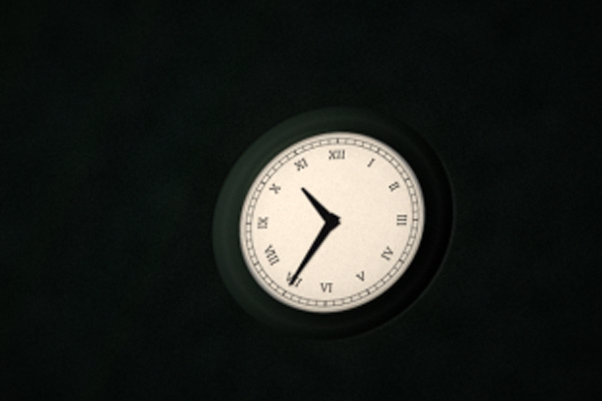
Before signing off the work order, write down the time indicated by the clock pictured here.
10:35
